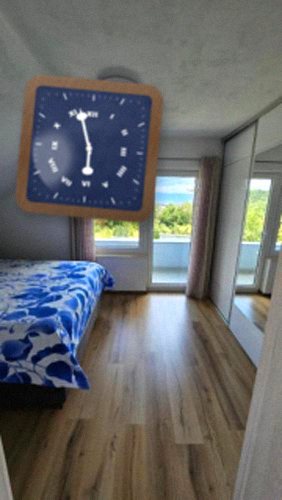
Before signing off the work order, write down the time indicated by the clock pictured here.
5:57
